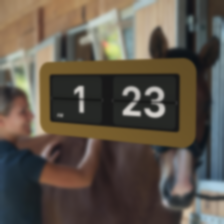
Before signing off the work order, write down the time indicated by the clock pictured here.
1:23
